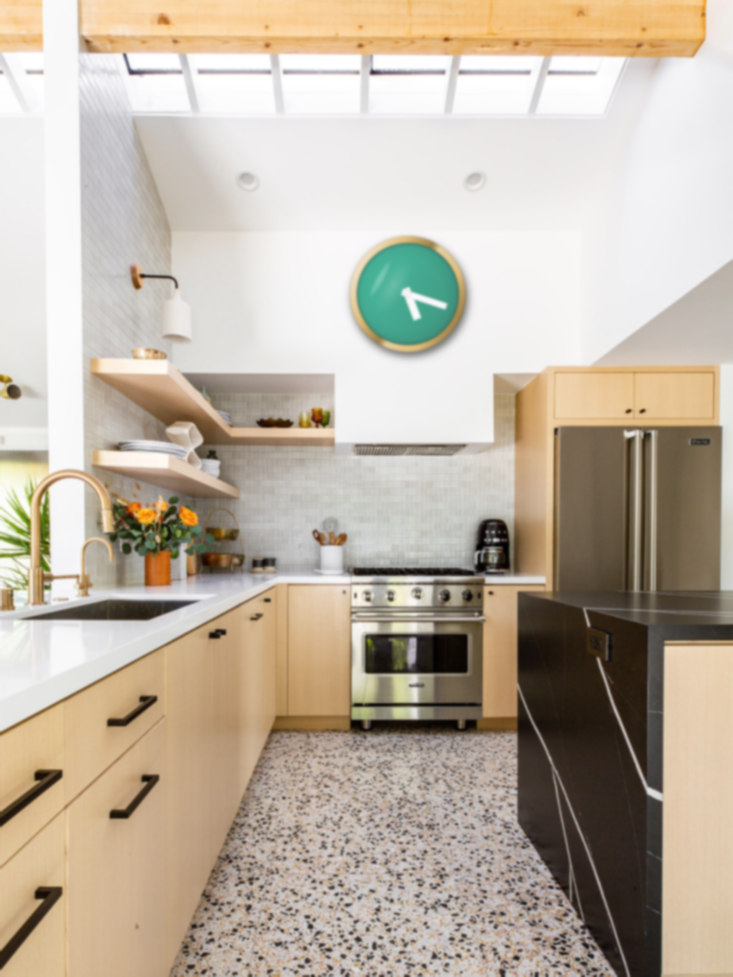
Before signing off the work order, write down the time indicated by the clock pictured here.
5:18
